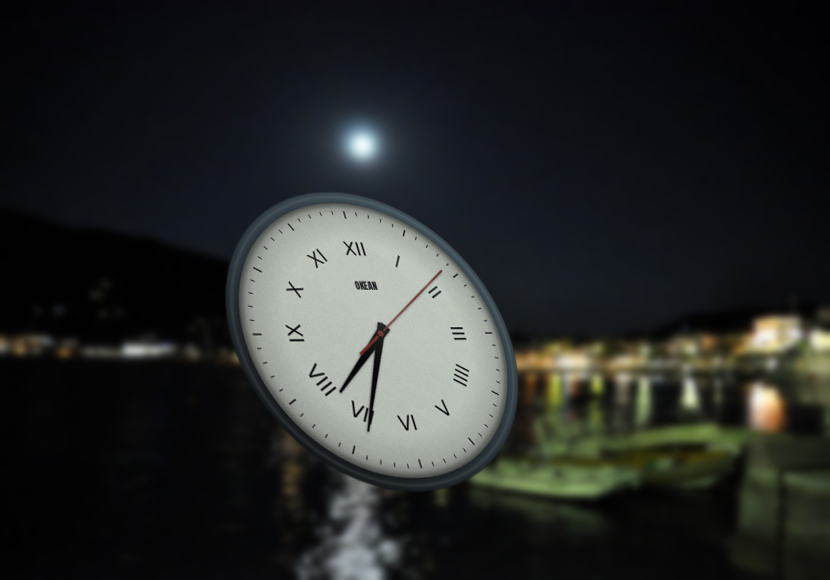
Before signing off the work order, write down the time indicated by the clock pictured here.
7:34:09
